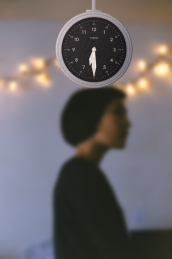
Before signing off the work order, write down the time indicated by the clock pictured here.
6:30
